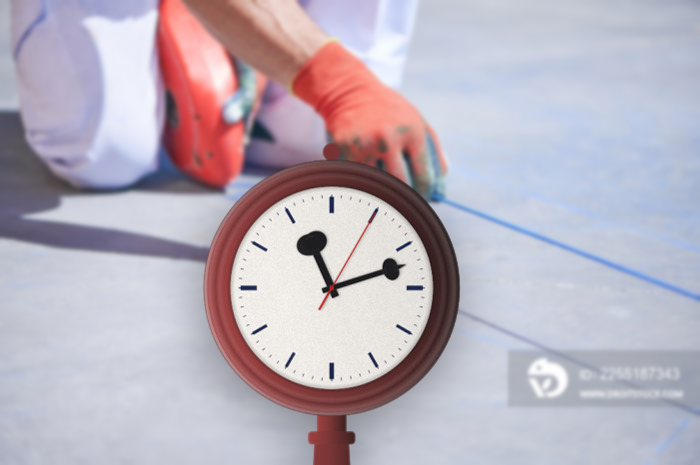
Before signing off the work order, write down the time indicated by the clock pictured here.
11:12:05
